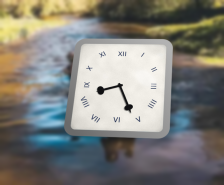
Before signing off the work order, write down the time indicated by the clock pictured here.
8:26
